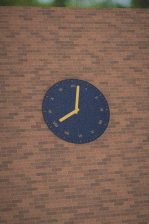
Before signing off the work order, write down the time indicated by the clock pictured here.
8:02
